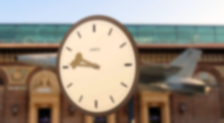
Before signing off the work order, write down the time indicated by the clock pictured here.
9:46
